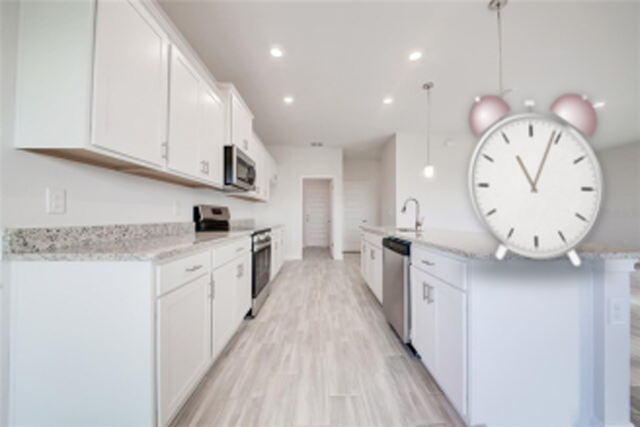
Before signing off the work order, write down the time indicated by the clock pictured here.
11:04
